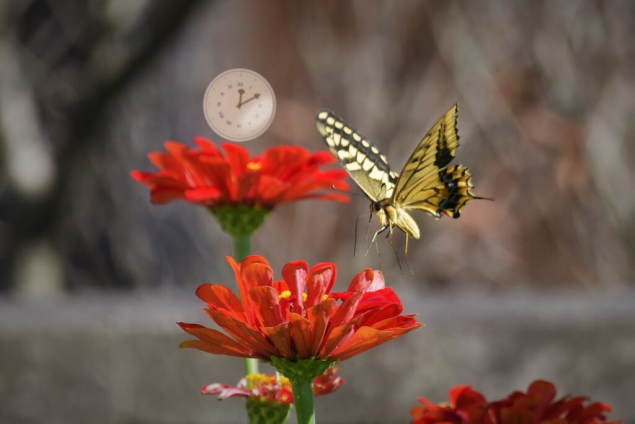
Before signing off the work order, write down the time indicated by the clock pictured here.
12:10
